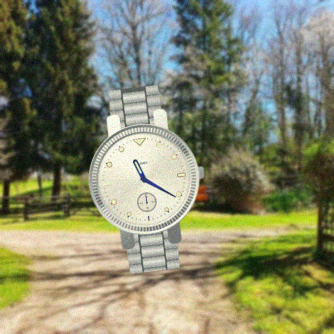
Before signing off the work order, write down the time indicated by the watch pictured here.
11:21
